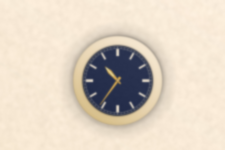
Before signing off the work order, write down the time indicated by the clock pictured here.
10:36
